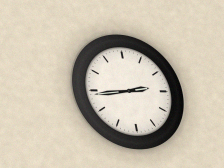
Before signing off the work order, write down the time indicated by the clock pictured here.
2:44
